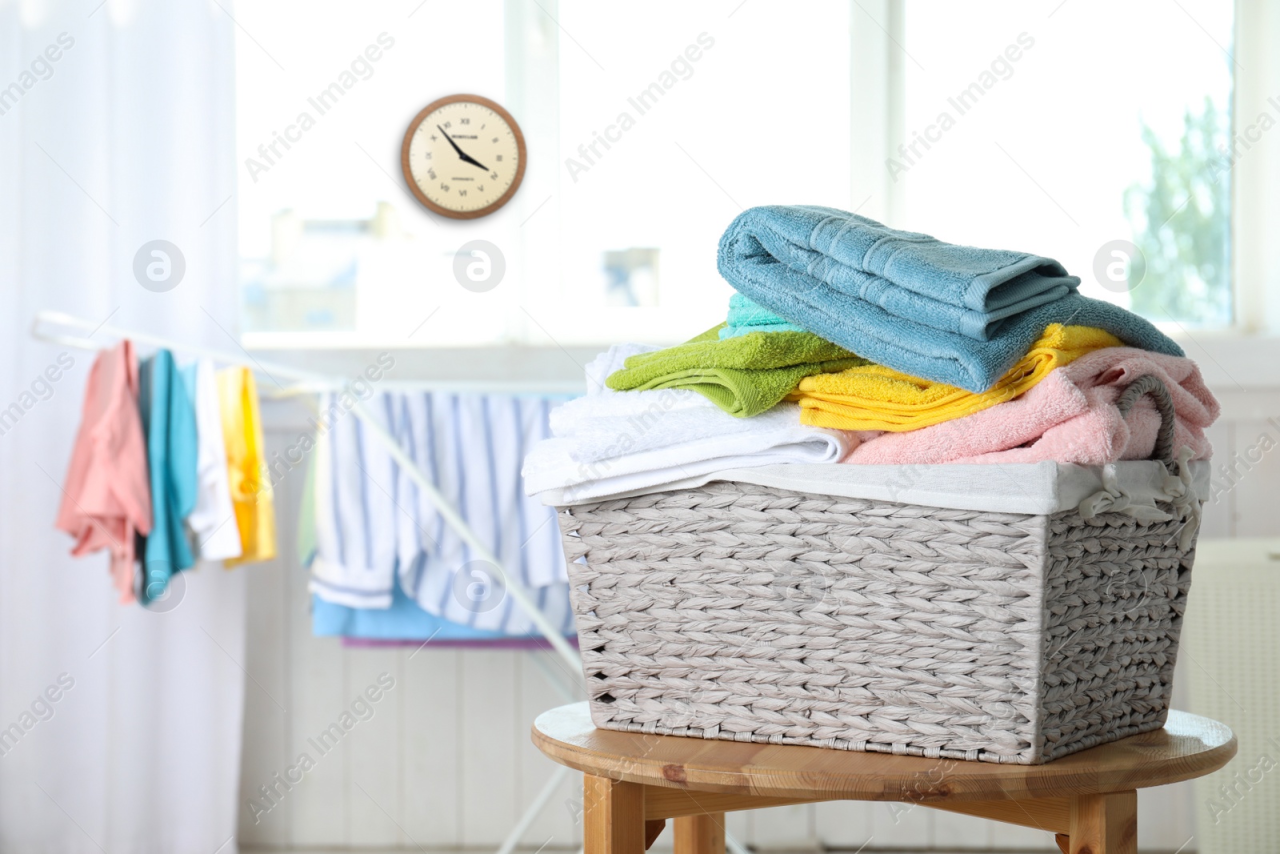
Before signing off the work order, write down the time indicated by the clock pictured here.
3:53
